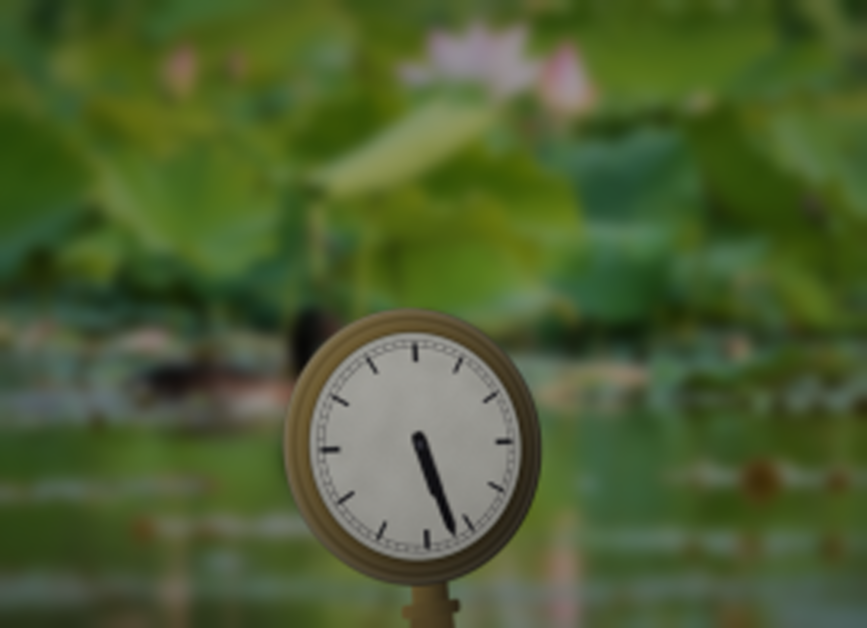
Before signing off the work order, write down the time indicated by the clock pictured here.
5:27
